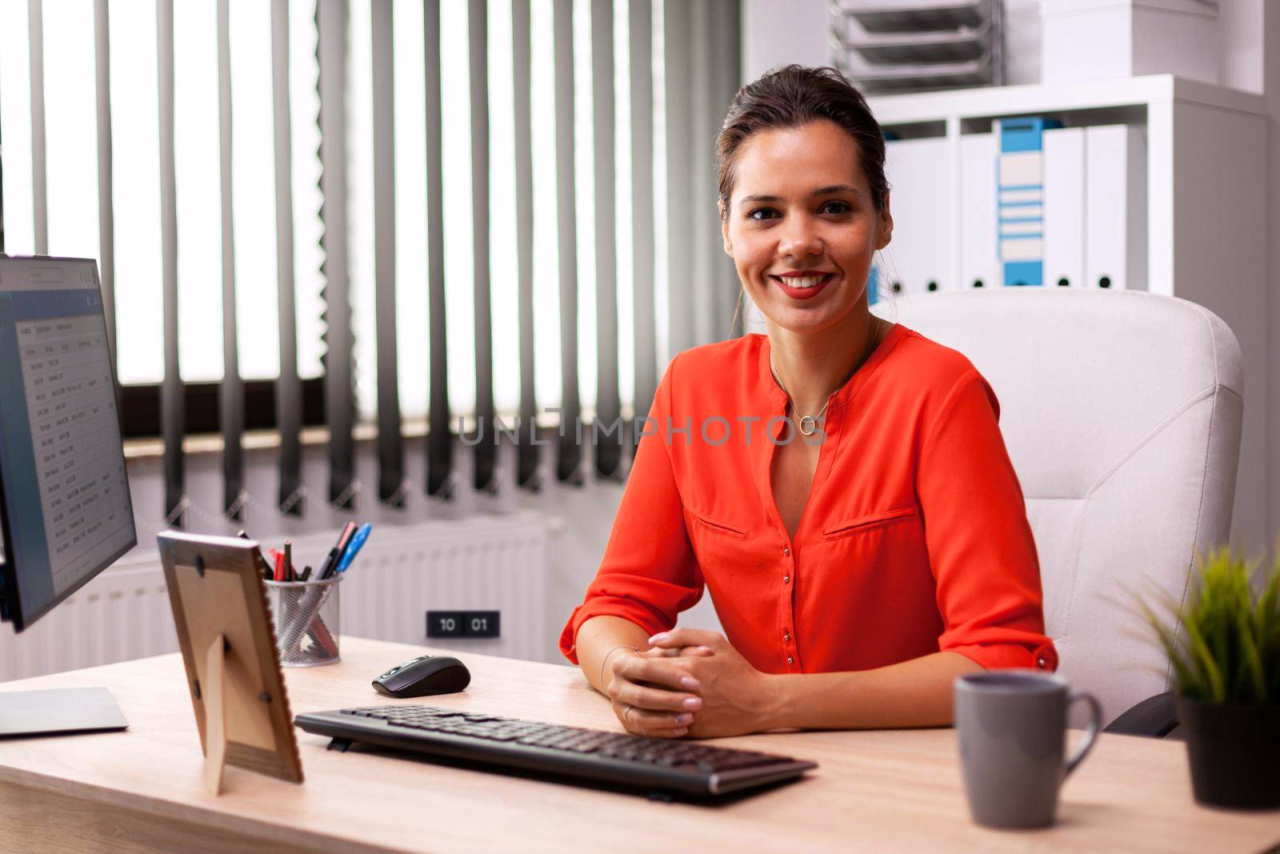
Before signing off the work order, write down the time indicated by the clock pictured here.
10:01
